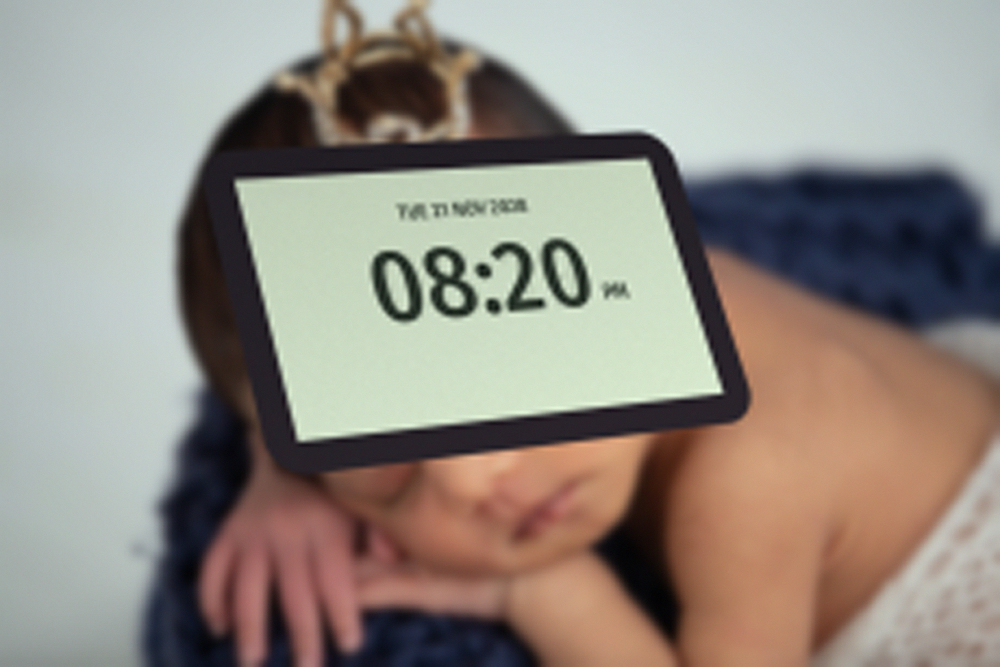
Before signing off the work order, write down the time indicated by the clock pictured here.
8:20
